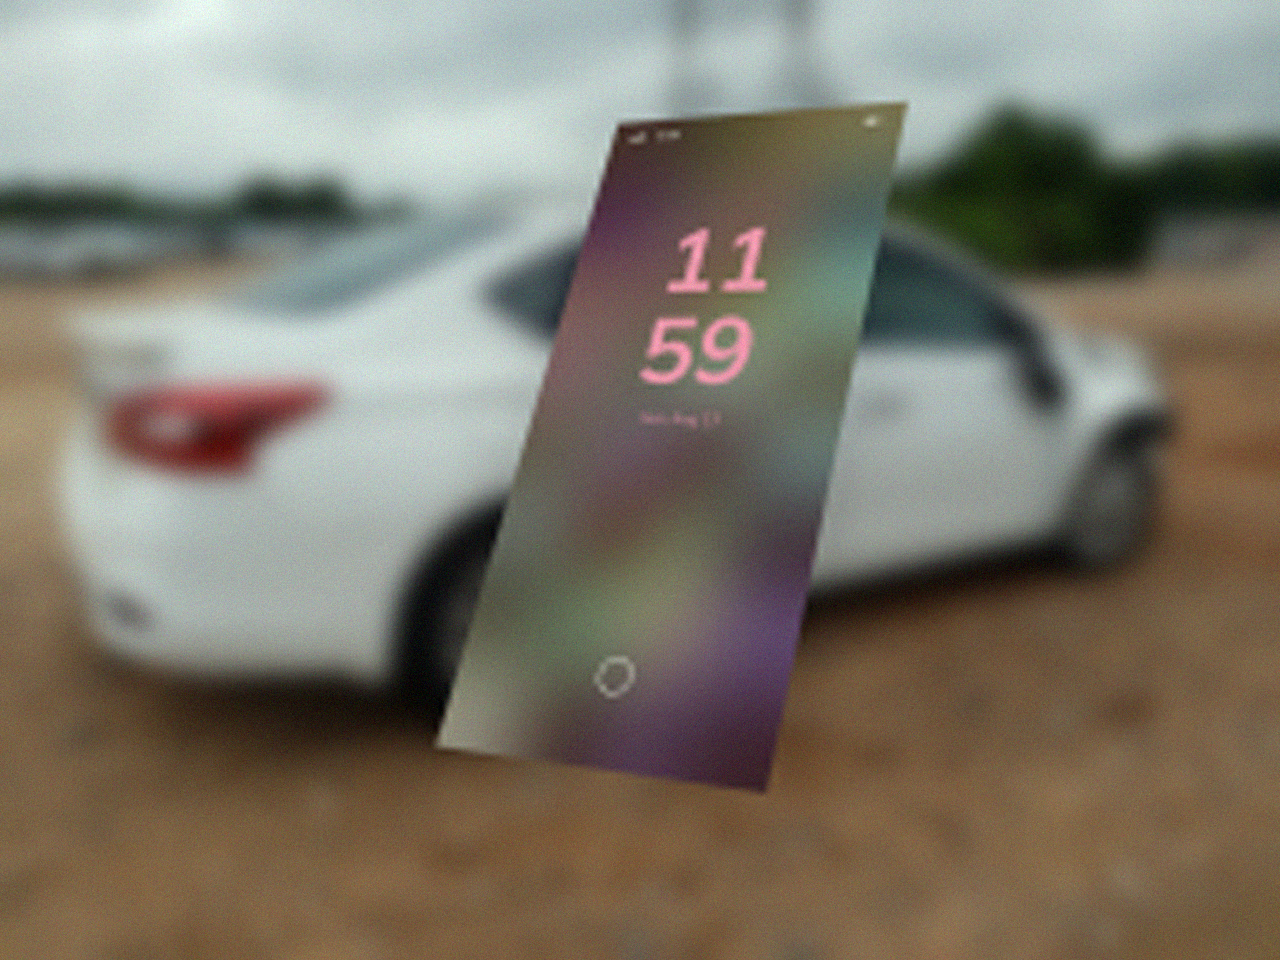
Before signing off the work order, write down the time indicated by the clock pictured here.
11:59
